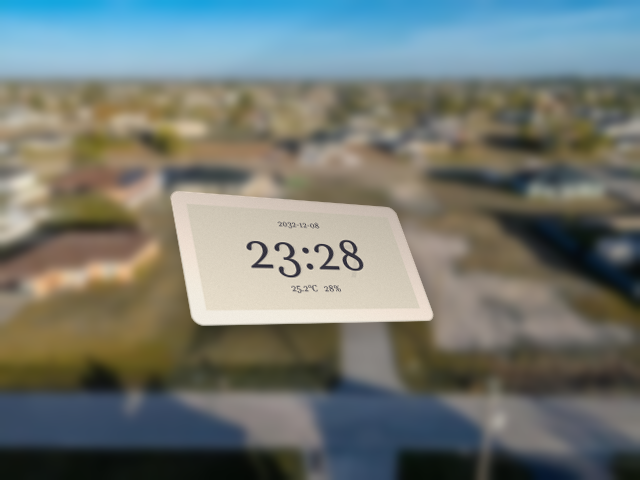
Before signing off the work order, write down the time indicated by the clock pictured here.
23:28
